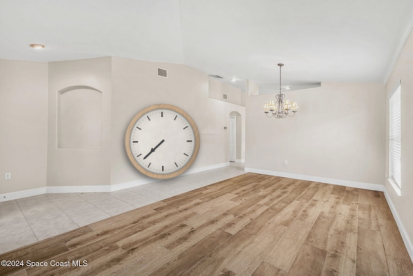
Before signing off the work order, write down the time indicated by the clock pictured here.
7:38
